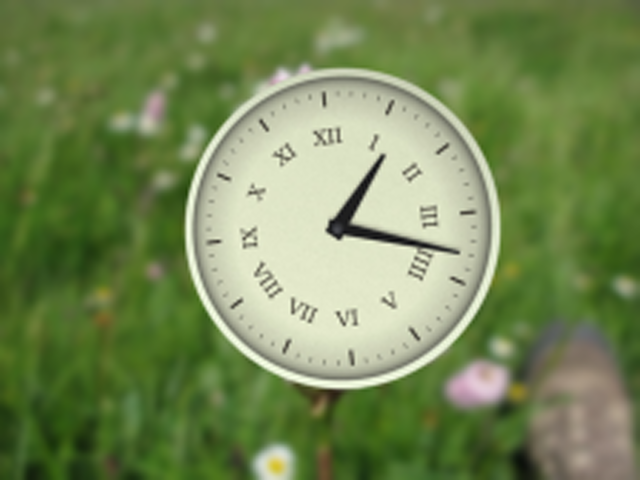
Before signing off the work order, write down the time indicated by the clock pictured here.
1:18
